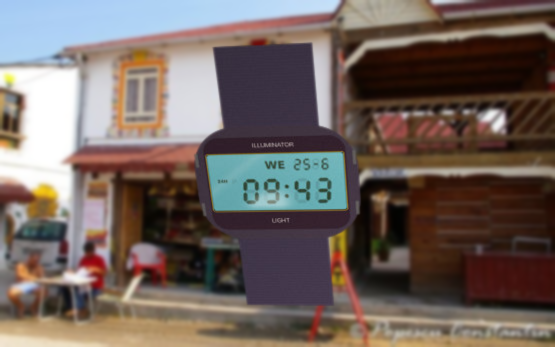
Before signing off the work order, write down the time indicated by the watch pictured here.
9:43
